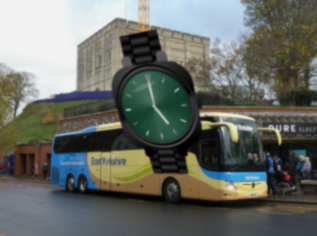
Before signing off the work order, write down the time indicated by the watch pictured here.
5:00
